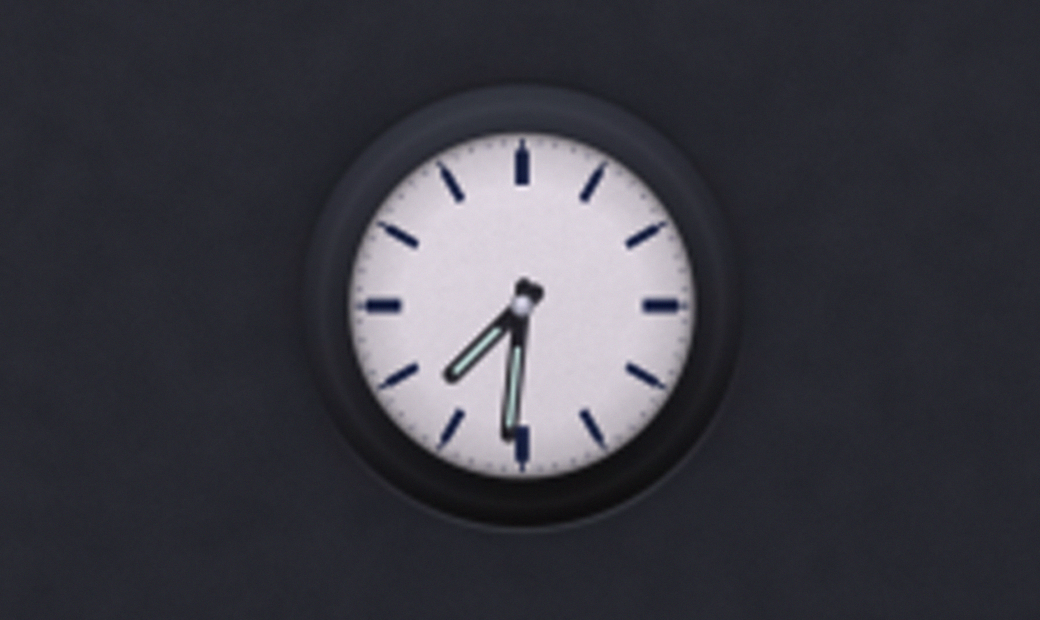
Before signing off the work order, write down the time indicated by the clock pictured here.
7:31
